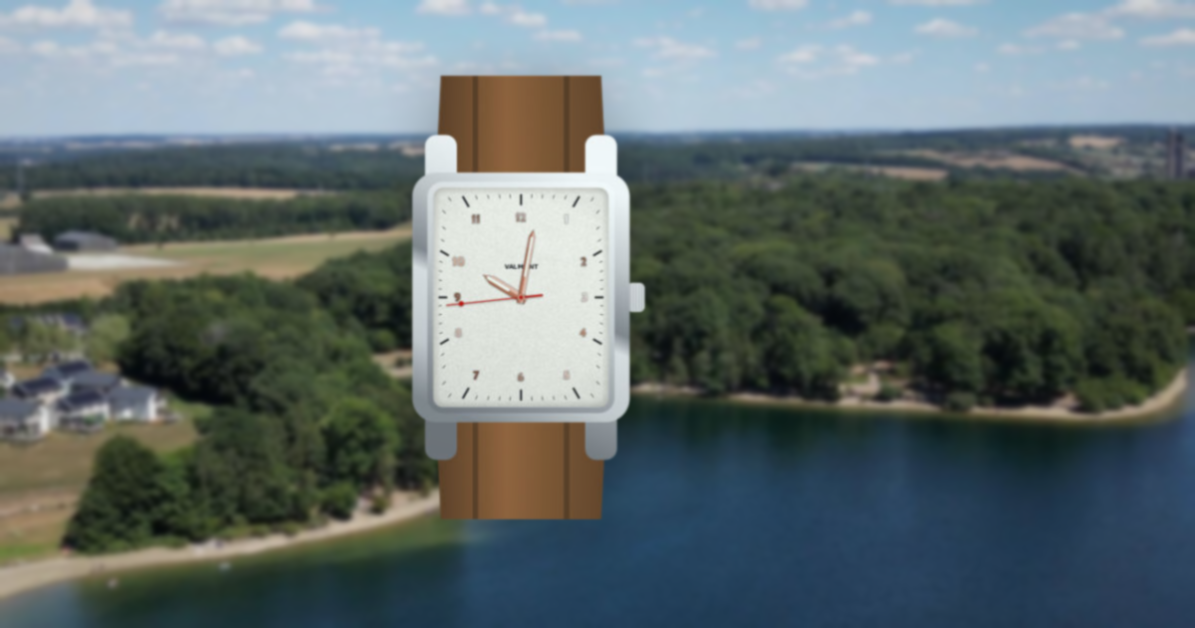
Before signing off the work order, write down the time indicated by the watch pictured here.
10:01:44
